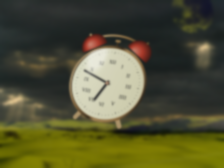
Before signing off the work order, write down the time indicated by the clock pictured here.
6:48
